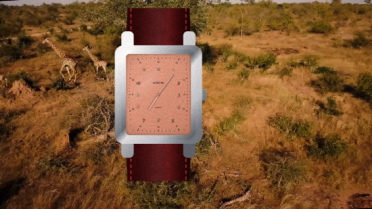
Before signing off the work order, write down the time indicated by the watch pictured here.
7:06
